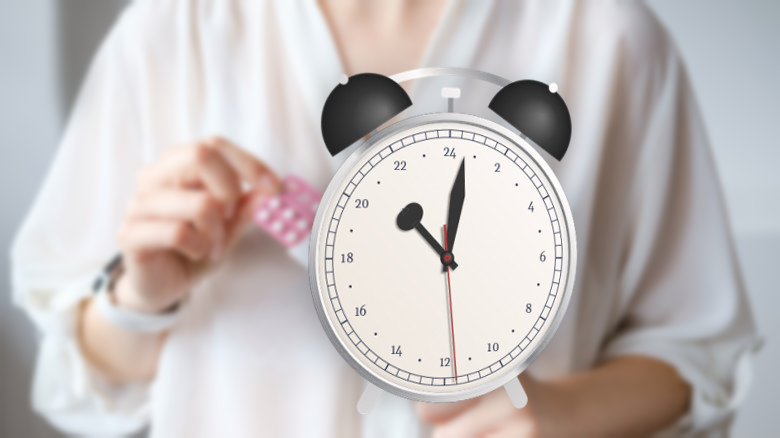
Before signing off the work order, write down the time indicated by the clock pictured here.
21:01:29
